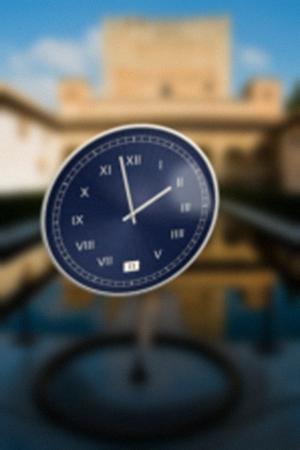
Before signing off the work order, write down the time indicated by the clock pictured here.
1:58
